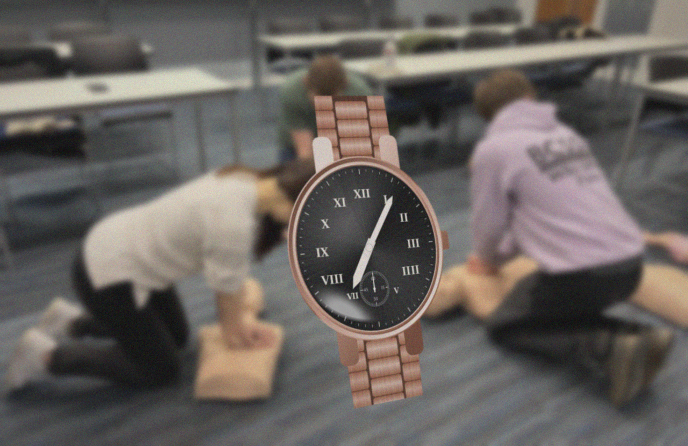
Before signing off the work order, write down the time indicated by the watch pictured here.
7:06
